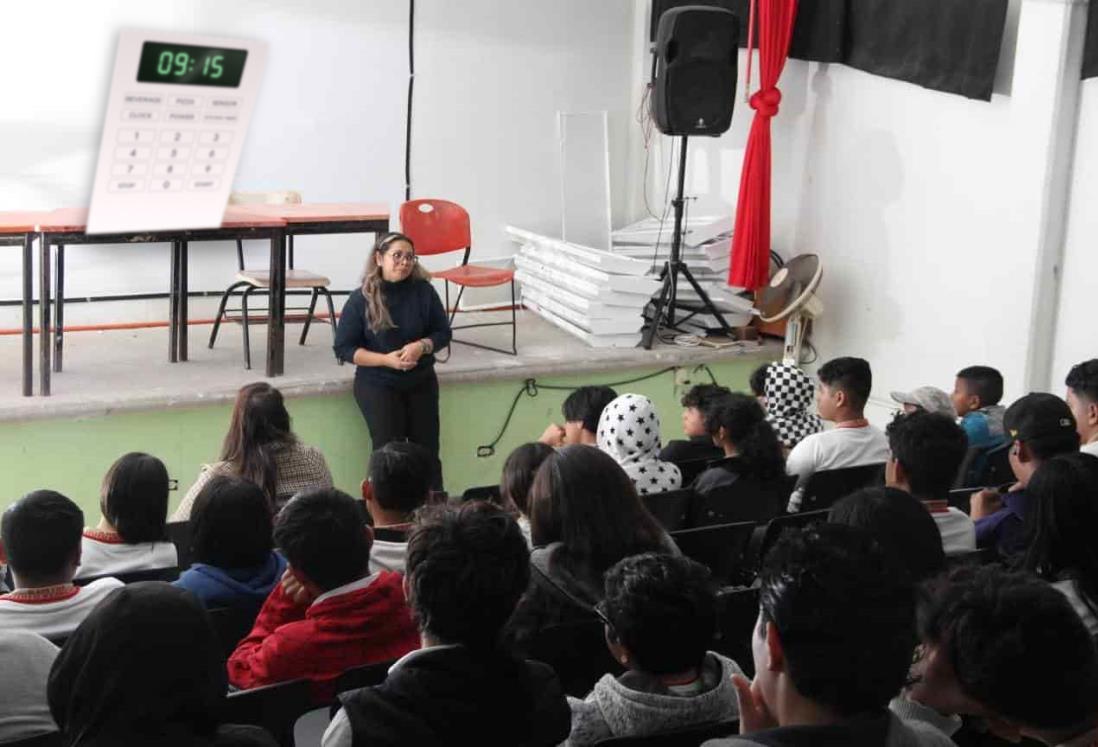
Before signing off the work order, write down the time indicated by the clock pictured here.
9:15
